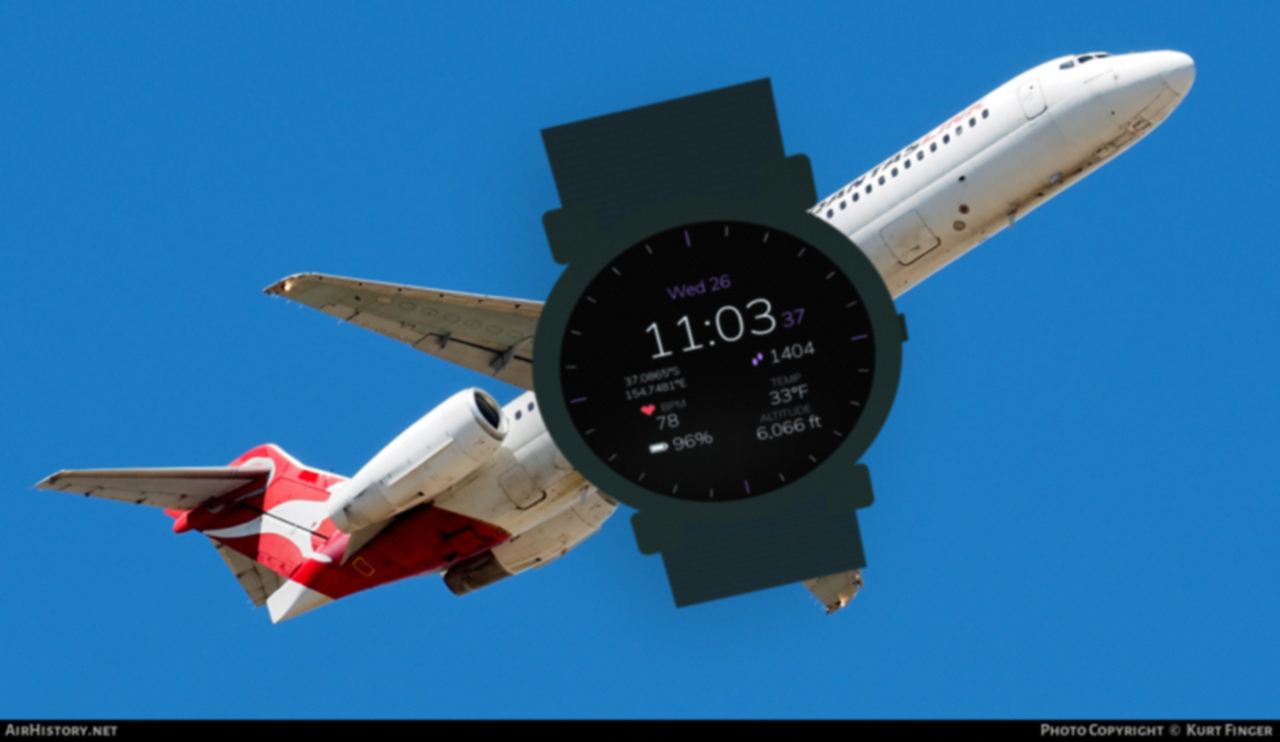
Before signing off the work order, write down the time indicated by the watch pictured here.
11:03:37
